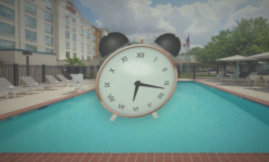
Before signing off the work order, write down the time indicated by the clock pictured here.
6:17
